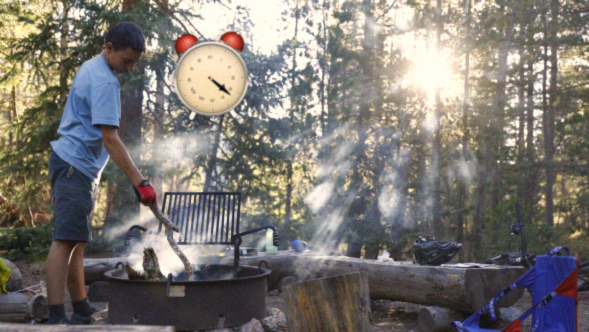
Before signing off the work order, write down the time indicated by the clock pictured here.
4:22
